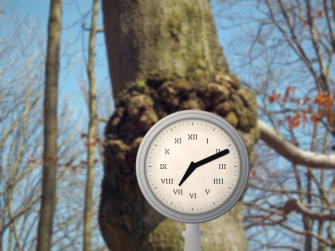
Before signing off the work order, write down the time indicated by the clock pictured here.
7:11
